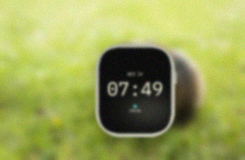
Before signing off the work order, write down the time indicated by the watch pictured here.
7:49
